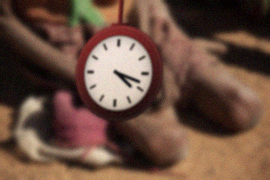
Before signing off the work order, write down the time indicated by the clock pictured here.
4:18
